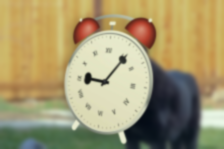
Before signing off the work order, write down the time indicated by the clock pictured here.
9:06
